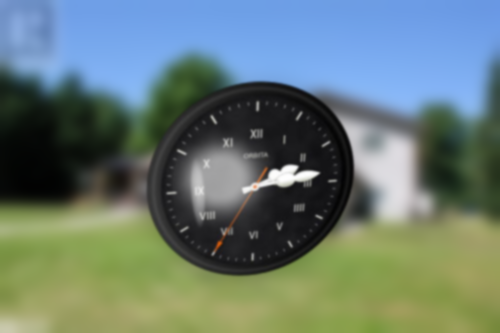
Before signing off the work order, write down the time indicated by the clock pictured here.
2:13:35
